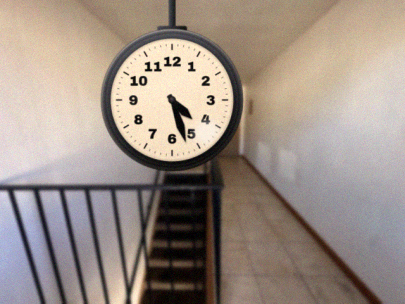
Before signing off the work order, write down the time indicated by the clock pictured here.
4:27
